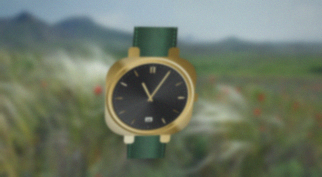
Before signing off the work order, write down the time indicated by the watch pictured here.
11:05
